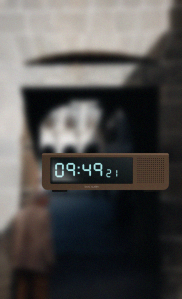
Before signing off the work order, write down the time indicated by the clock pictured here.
9:49:21
